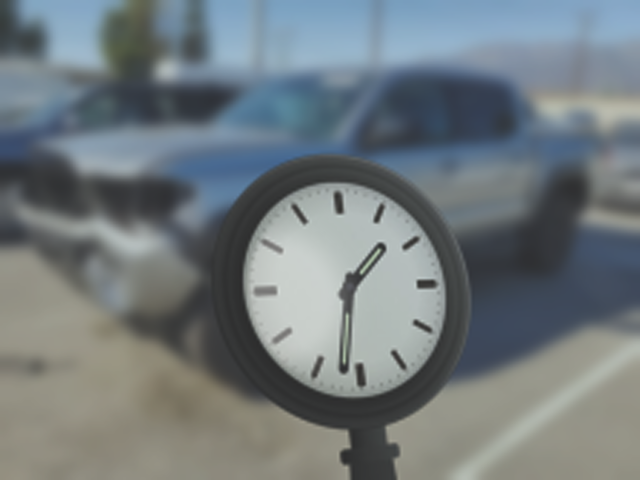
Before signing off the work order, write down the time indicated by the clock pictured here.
1:32
